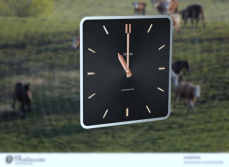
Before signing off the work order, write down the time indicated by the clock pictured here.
11:00
